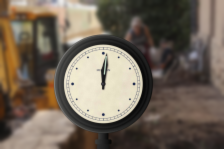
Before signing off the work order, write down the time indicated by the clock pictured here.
12:01
